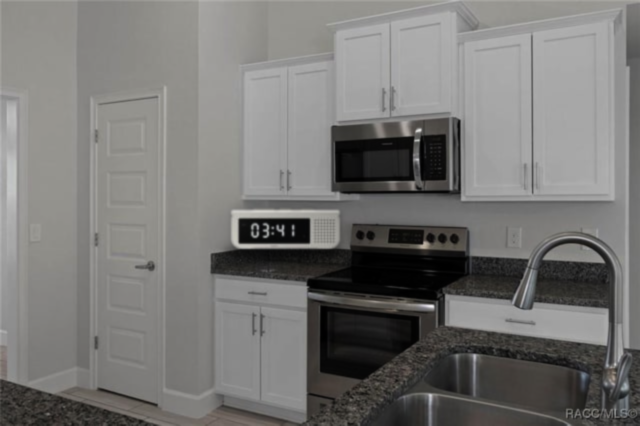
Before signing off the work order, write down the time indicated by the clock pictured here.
3:41
